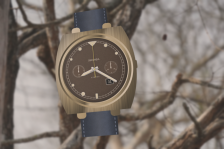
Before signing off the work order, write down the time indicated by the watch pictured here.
8:21
